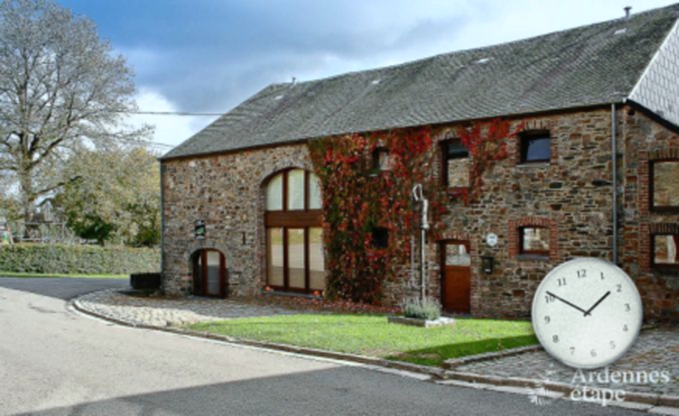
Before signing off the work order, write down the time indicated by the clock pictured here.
1:51
